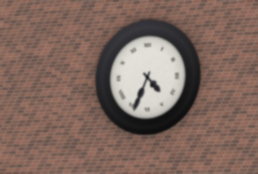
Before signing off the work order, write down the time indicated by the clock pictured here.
4:34
